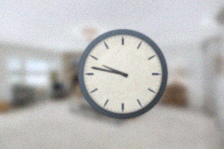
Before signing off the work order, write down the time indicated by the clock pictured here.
9:47
